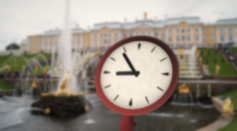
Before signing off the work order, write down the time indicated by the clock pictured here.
8:54
